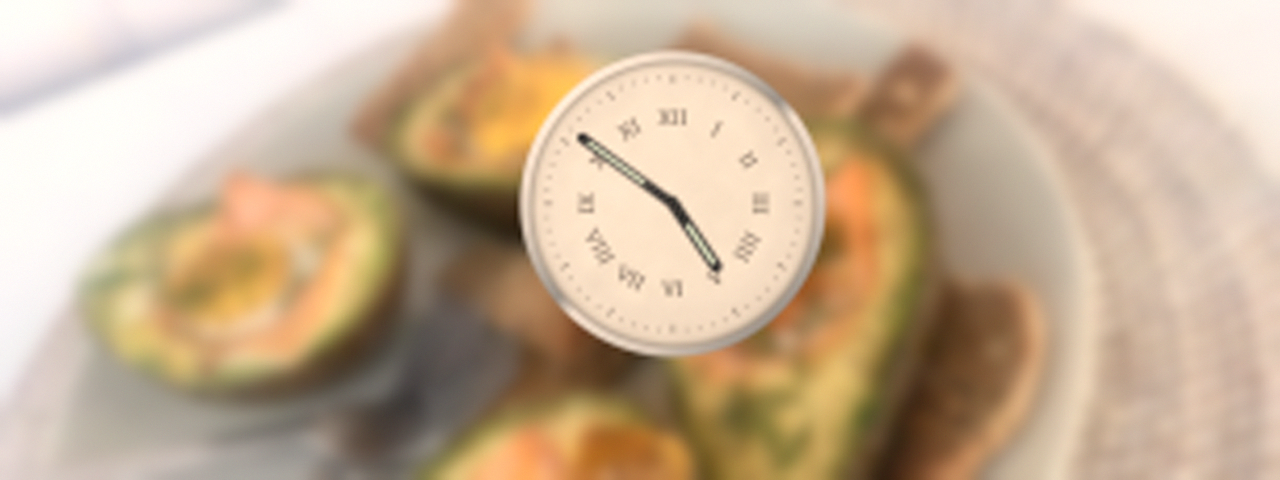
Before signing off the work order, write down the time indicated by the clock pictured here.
4:51
